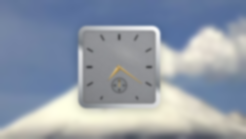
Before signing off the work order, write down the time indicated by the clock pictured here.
7:21
